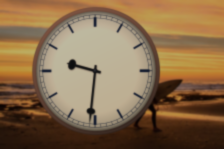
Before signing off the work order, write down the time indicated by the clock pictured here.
9:31
